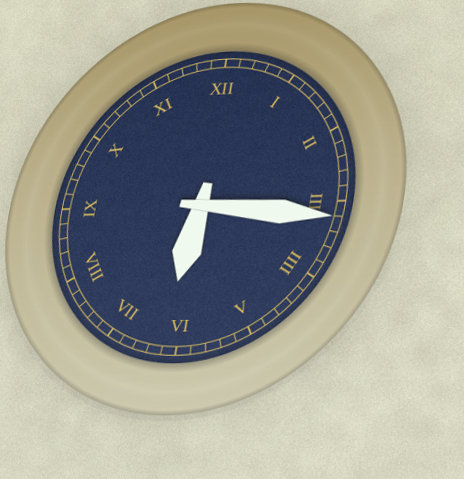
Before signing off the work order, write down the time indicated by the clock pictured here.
6:16
